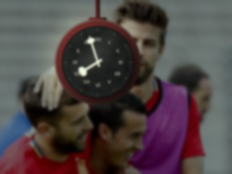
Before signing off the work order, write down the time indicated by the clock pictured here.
7:57
